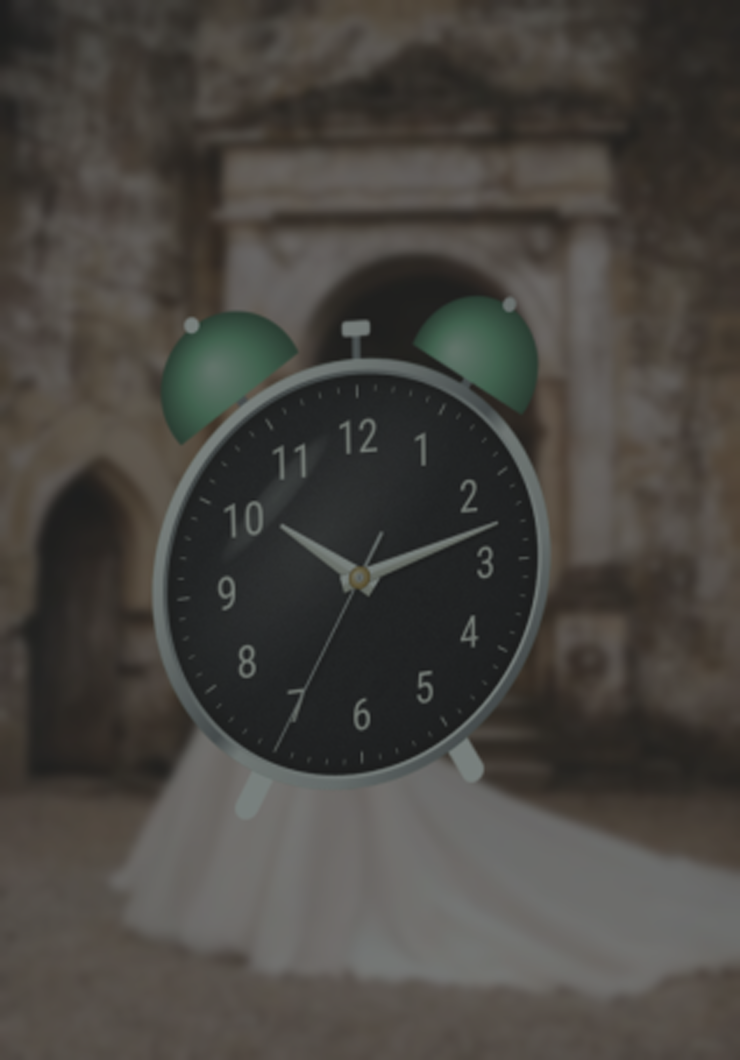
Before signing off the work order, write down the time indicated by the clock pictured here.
10:12:35
